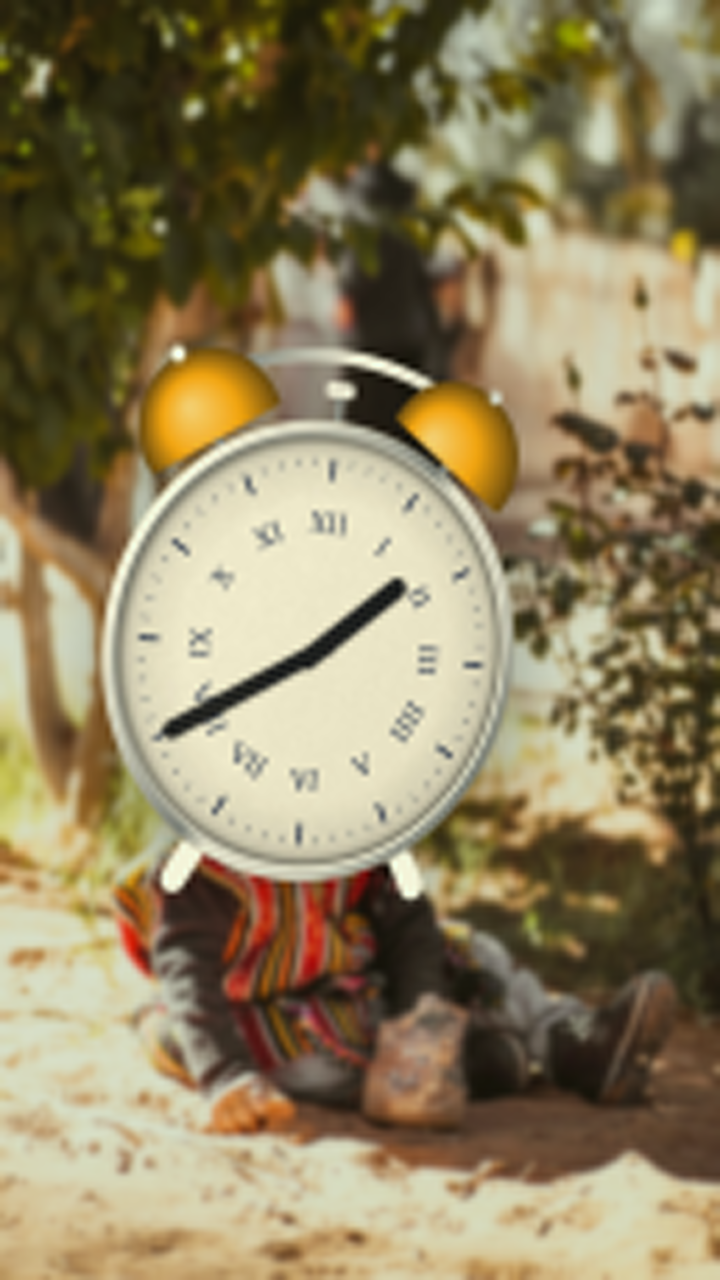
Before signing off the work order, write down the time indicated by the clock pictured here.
1:40
